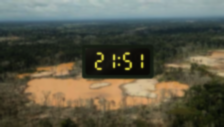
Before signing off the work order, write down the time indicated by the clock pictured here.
21:51
